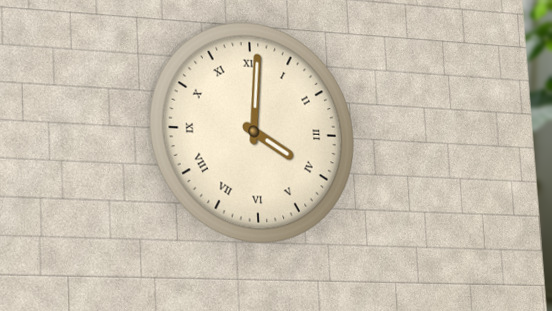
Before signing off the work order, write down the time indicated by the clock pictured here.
4:01
